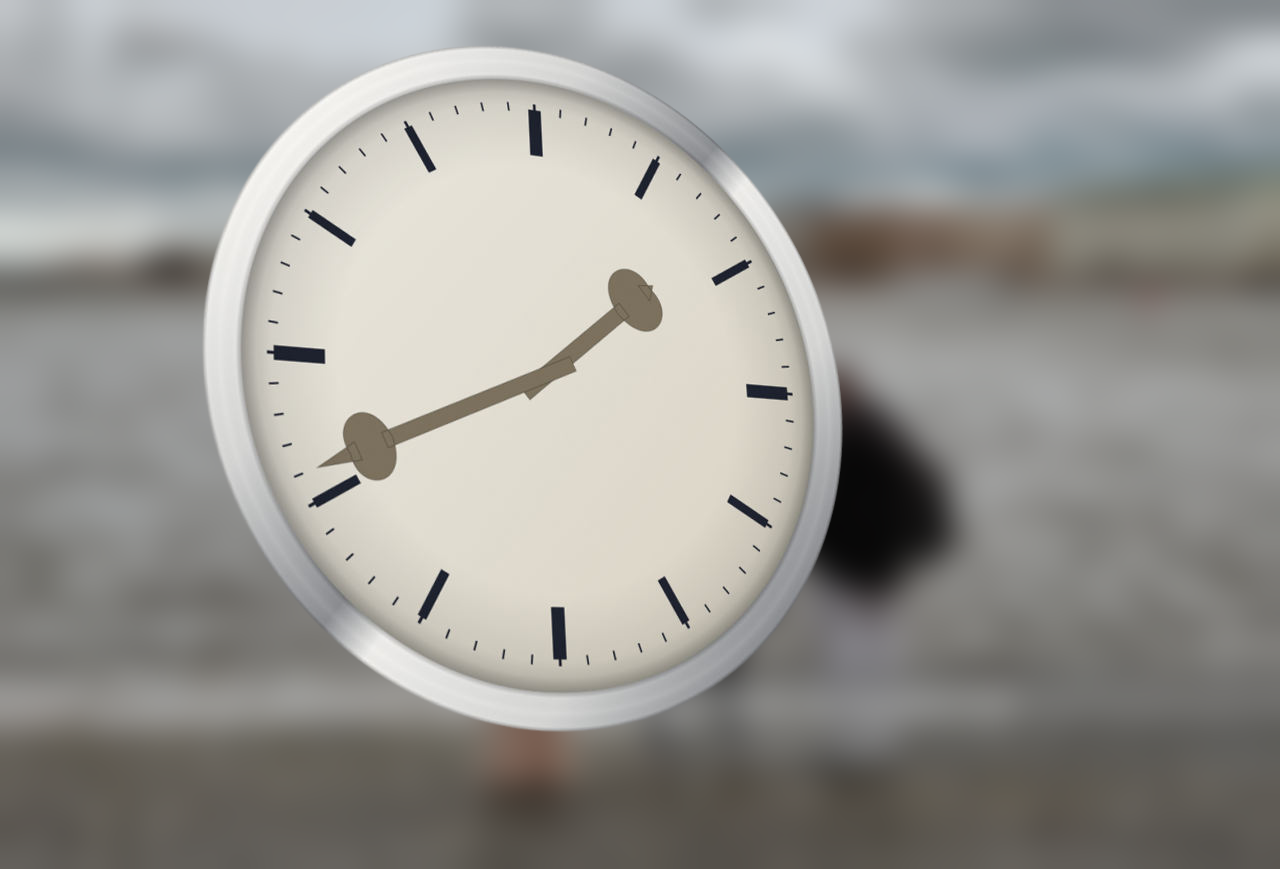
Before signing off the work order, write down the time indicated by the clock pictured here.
1:41
